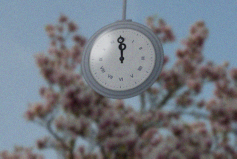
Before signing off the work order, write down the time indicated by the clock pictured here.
11:59
